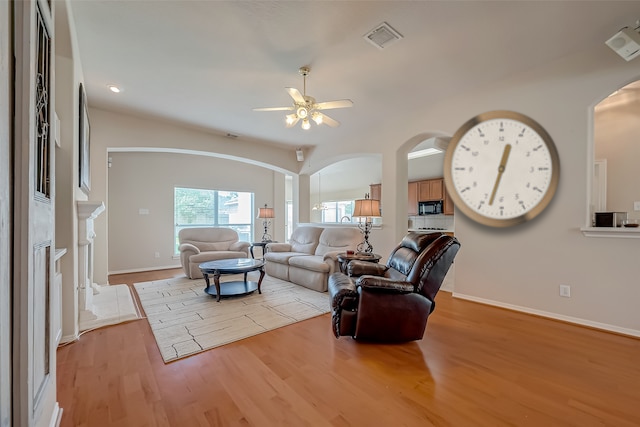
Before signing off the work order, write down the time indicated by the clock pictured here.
12:33
